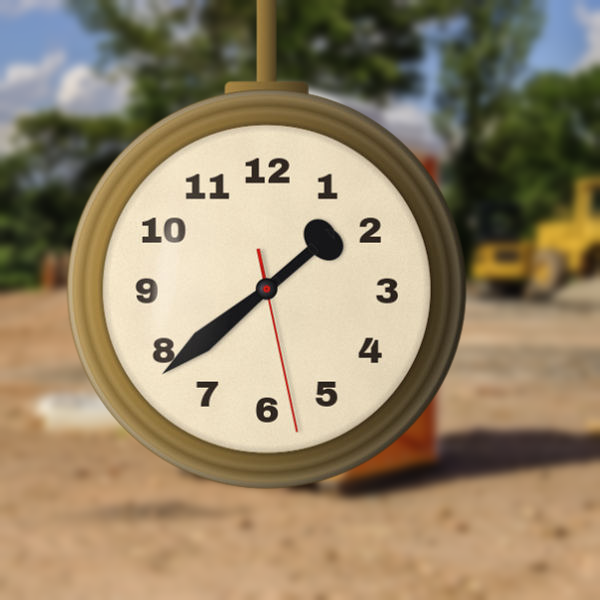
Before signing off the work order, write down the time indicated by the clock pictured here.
1:38:28
